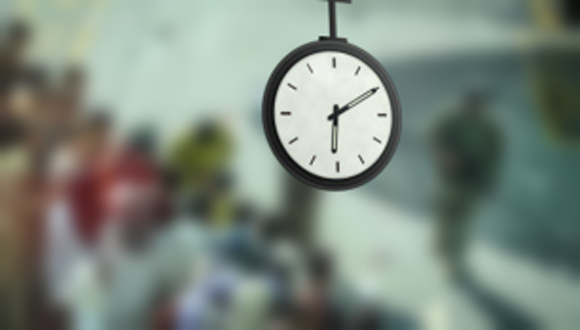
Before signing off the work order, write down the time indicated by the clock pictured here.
6:10
